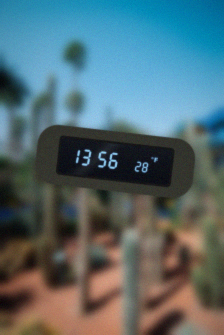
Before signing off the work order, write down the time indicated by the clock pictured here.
13:56
